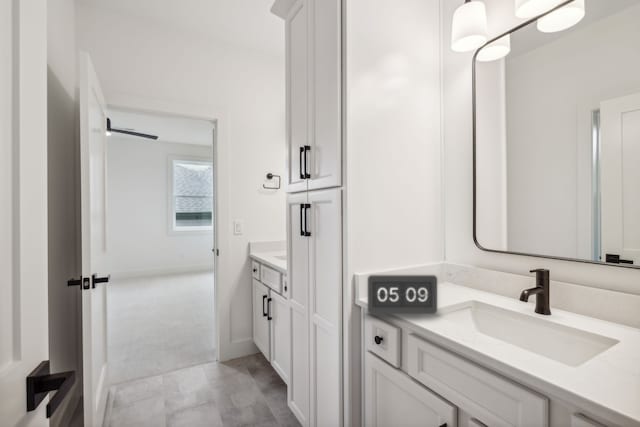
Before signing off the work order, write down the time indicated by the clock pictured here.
5:09
